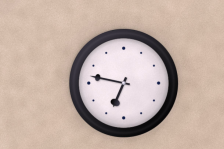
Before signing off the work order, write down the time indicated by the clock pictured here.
6:47
